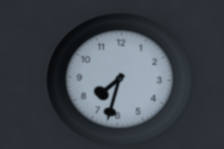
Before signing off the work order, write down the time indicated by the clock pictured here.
7:32
